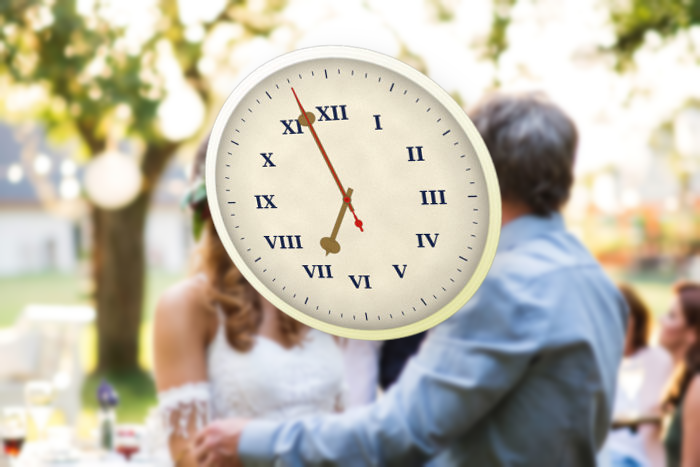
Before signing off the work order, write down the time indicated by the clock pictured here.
6:56:57
